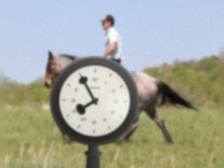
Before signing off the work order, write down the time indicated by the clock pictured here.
7:55
